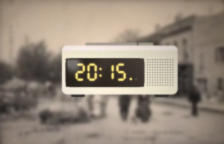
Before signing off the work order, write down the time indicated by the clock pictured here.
20:15
